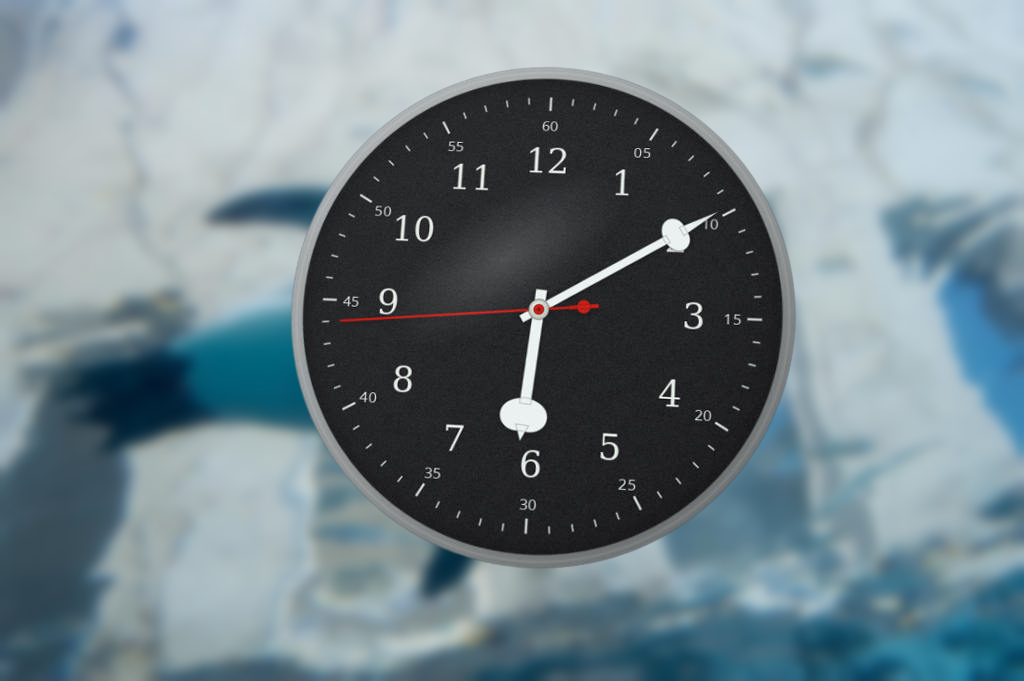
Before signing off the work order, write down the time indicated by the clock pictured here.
6:09:44
